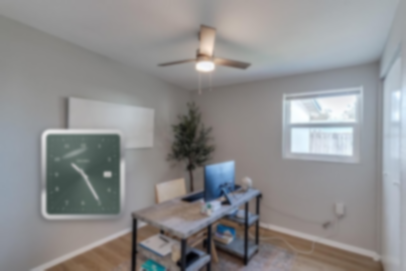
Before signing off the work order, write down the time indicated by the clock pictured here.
10:25
